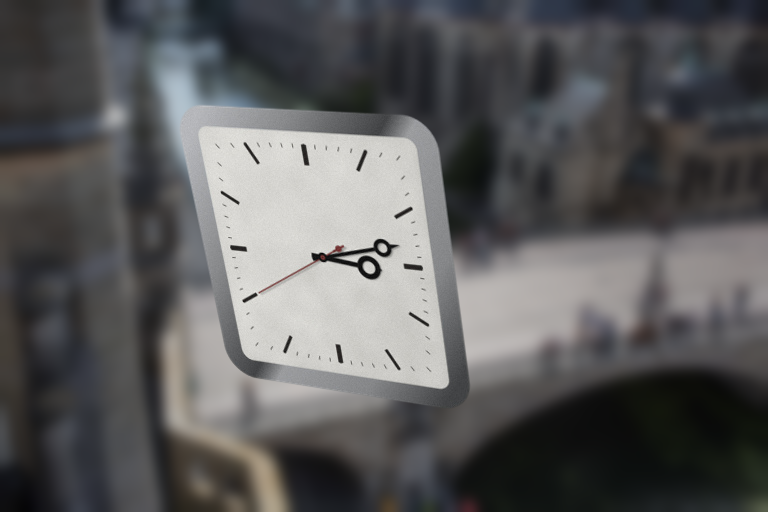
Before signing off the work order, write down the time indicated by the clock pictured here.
3:12:40
